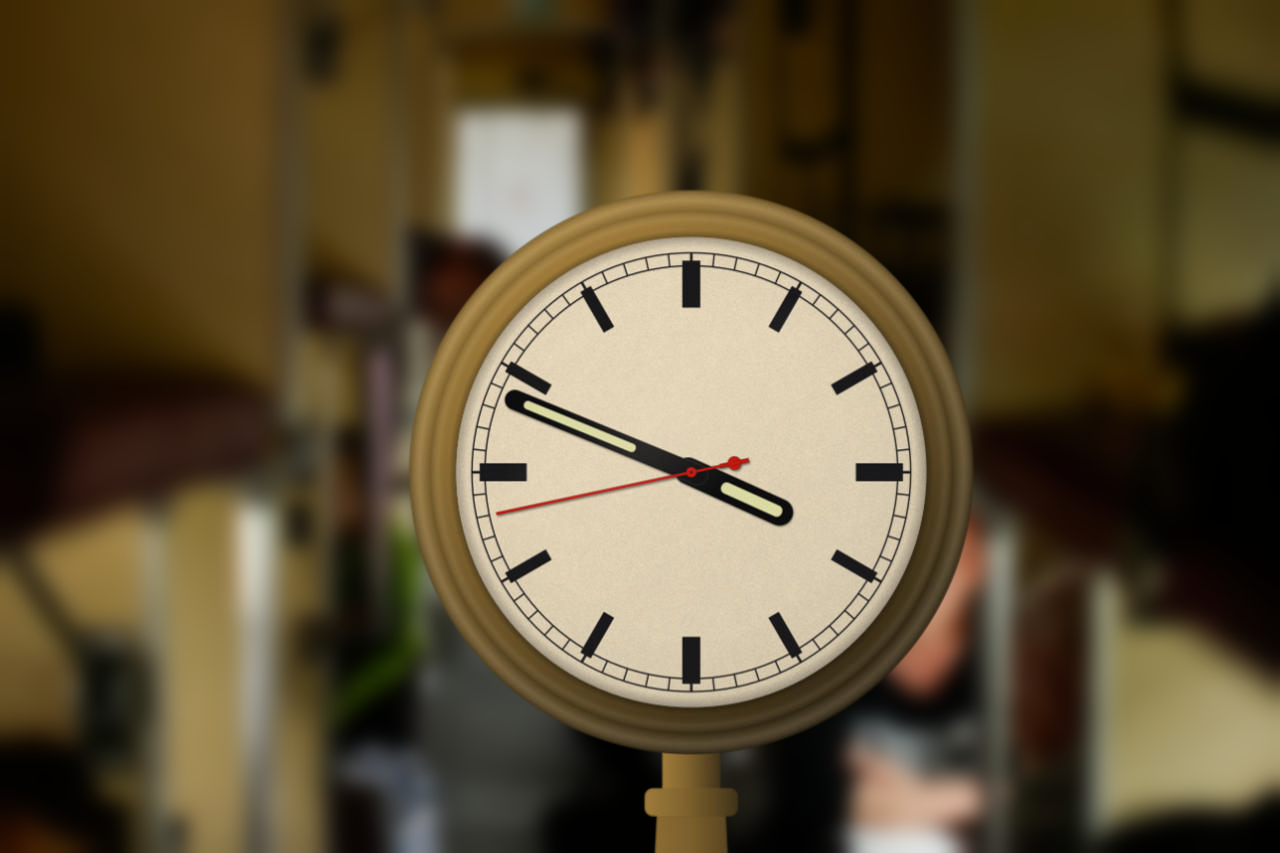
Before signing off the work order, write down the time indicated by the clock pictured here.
3:48:43
